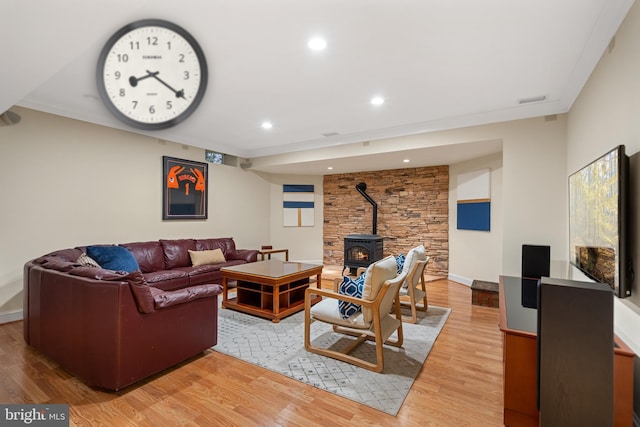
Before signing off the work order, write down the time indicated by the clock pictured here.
8:21
